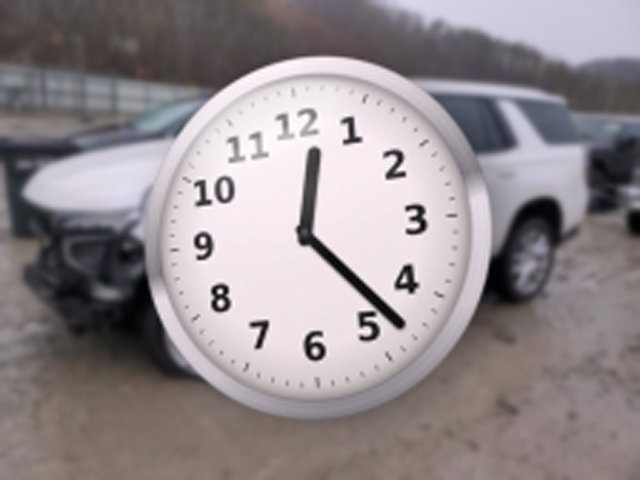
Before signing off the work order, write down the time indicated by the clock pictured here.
12:23
